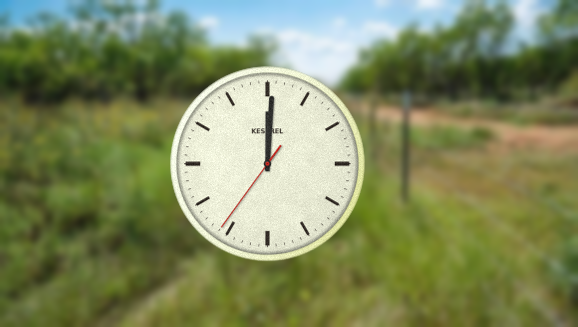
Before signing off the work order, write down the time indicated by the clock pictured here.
12:00:36
